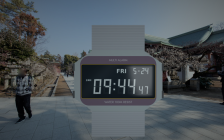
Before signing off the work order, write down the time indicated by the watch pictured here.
9:44:47
